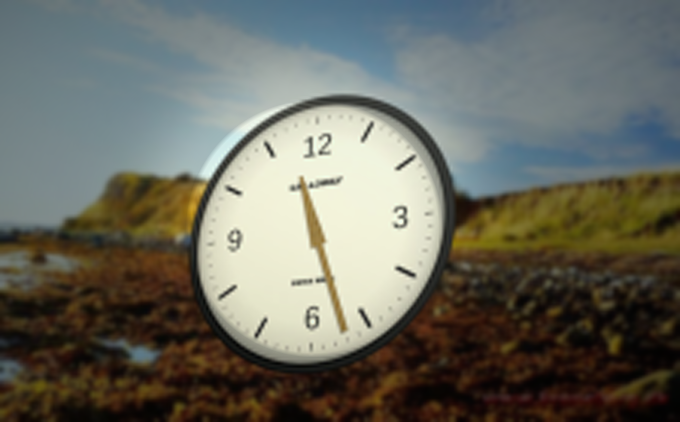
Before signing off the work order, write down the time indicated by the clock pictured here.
11:27
